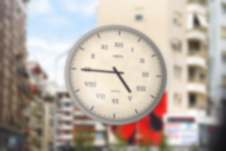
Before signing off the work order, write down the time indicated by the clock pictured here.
4:45
